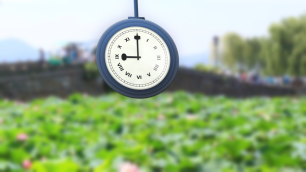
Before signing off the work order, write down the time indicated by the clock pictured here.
9:00
